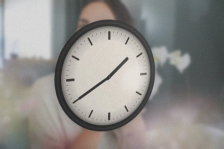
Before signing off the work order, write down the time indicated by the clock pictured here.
1:40
